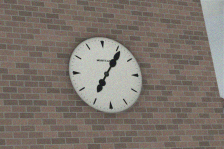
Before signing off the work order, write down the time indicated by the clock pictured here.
7:06
